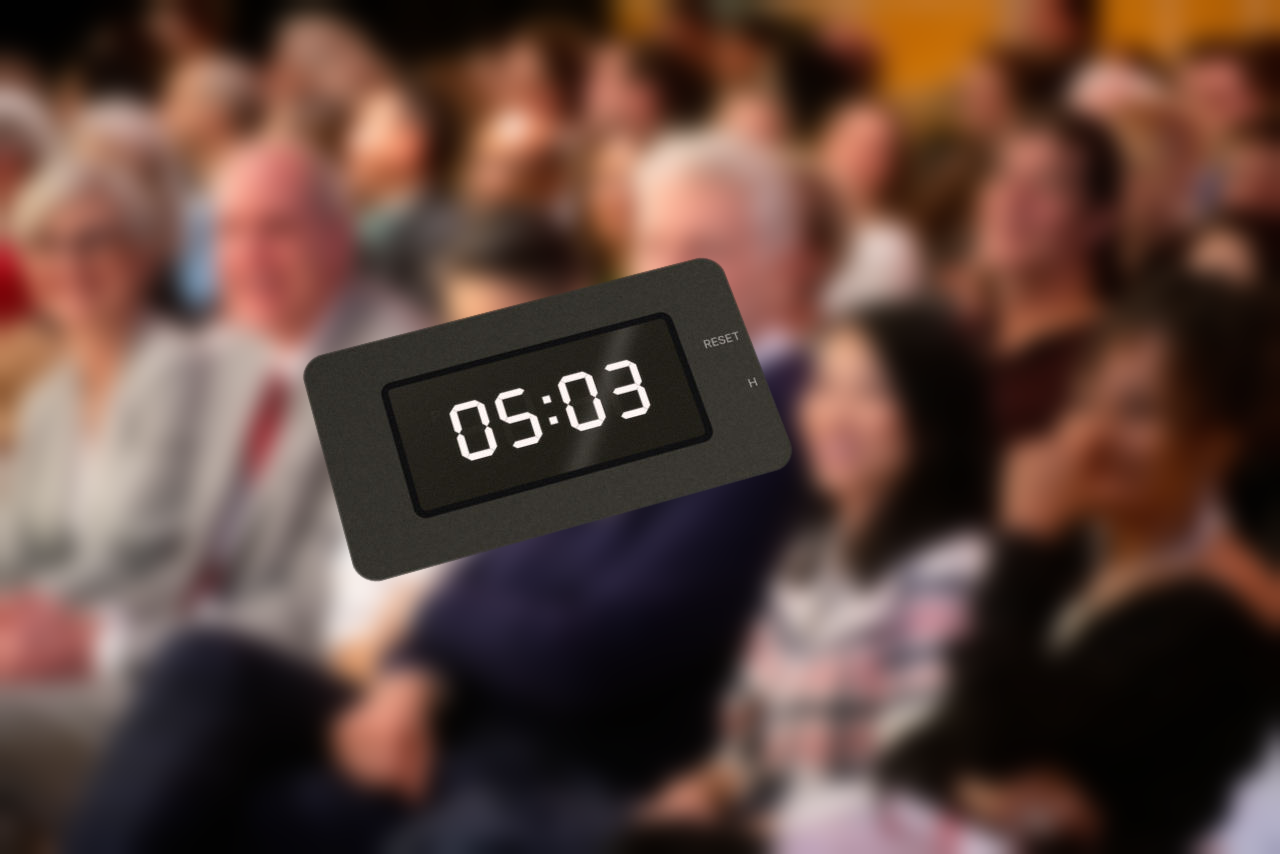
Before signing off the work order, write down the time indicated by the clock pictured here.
5:03
